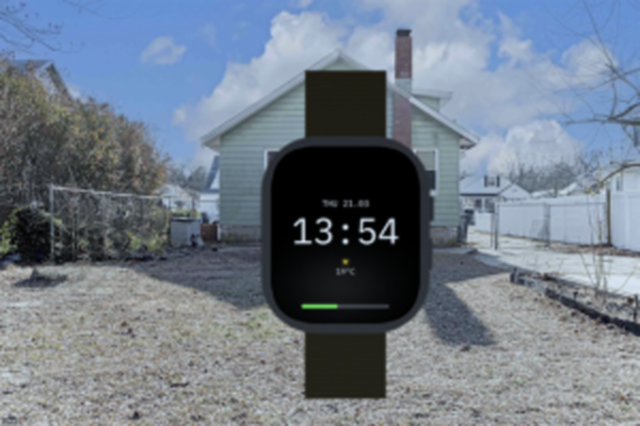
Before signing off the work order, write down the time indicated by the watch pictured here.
13:54
